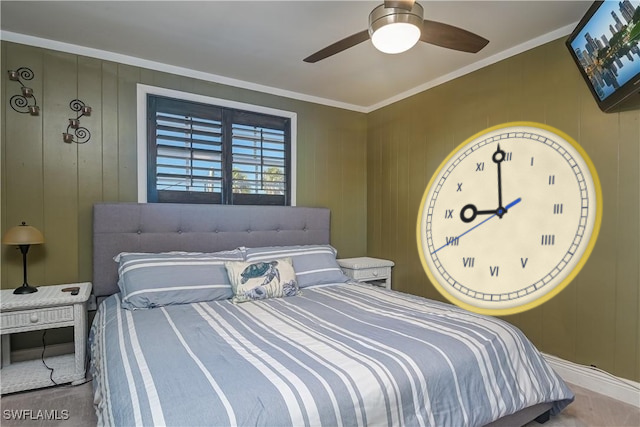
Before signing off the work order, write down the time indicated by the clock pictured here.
8:58:40
